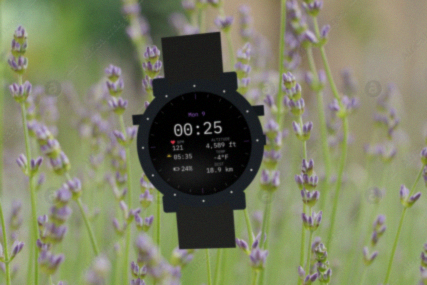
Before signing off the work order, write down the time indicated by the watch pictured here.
0:25
